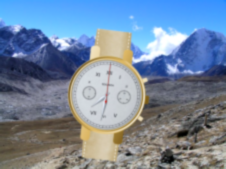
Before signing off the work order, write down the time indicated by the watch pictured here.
7:31
